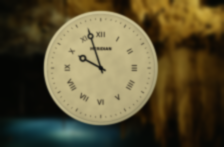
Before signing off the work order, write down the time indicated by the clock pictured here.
9:57
